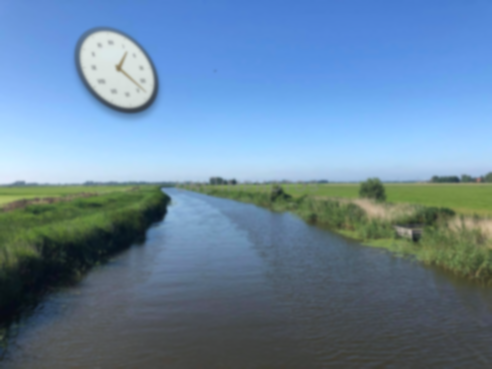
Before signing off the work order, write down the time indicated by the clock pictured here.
1:23
